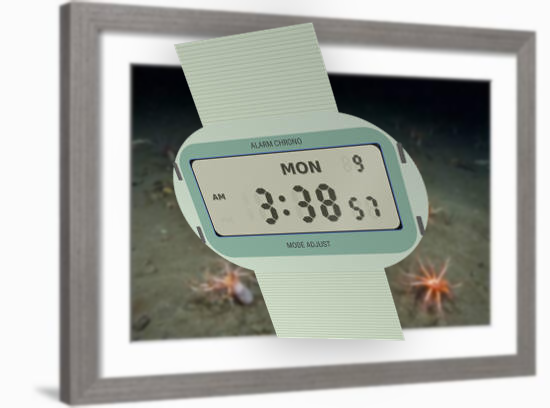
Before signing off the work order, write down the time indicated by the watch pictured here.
3:38:57
